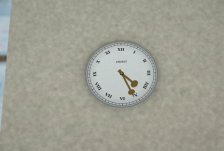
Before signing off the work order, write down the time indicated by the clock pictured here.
4:26
